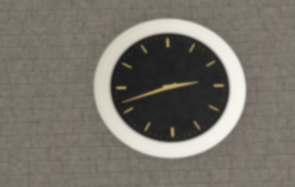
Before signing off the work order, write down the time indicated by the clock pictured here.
2:42
